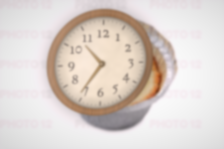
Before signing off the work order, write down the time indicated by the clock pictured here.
10:36
